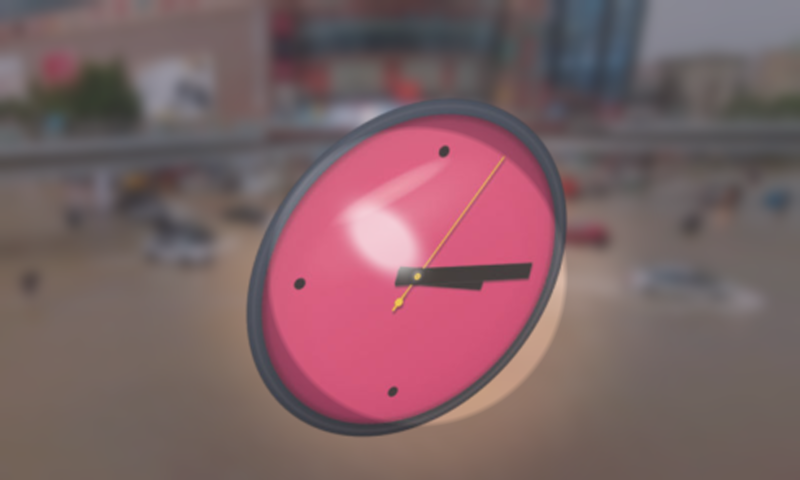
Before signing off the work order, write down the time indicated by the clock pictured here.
3:15:05
